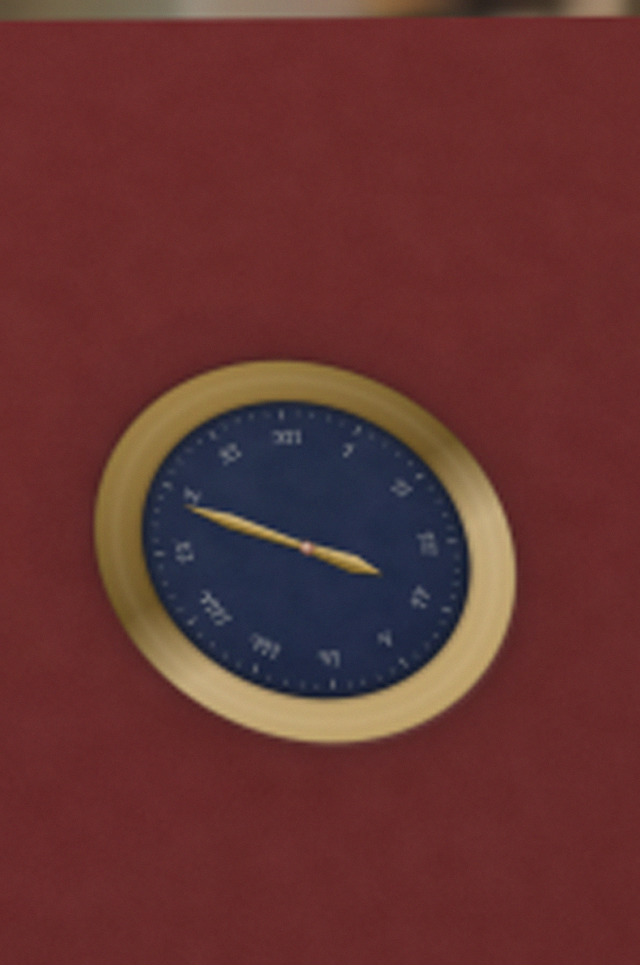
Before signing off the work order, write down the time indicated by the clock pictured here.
3:49
